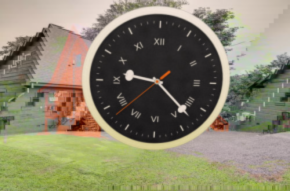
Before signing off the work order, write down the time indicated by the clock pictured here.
9:22:38
